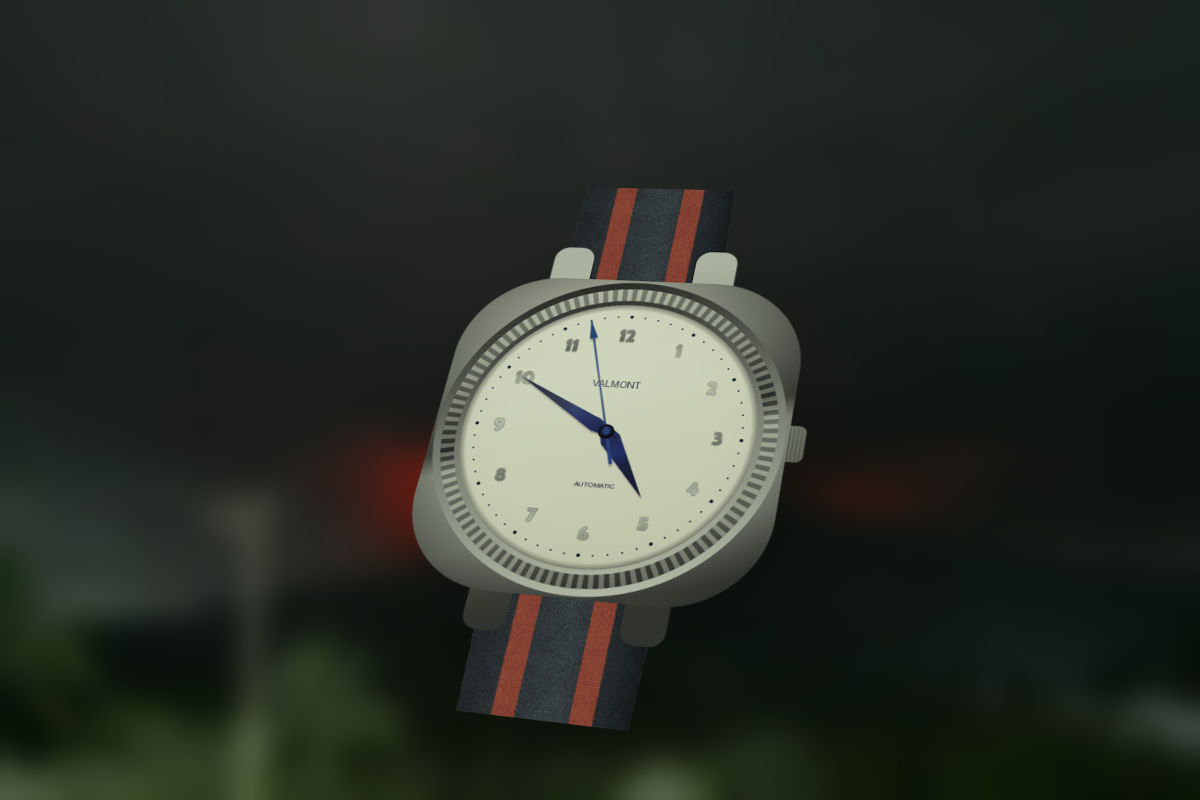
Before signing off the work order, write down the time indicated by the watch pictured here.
4:49:57
